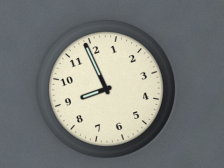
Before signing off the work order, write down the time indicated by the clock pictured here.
8:59
